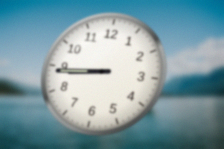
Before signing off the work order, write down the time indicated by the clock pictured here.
8:44
